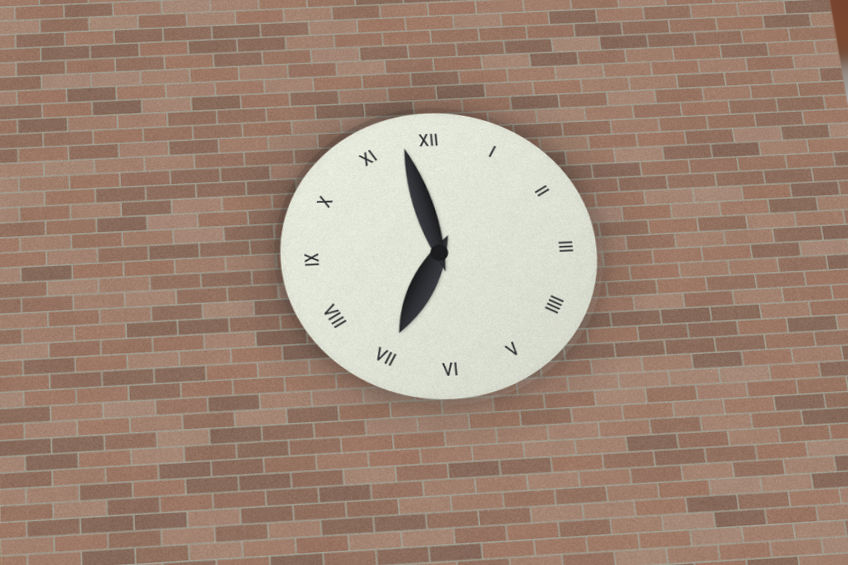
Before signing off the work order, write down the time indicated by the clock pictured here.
6:58
